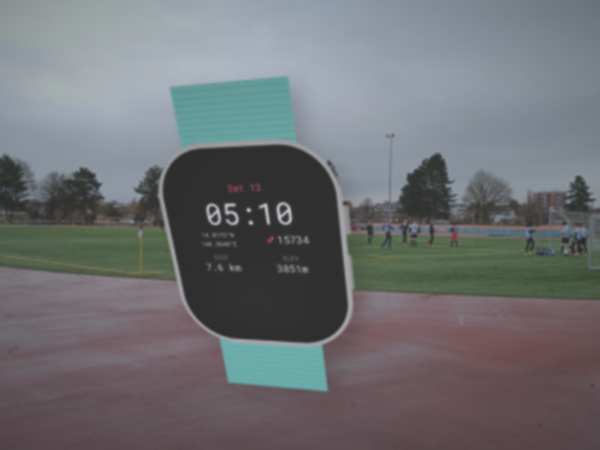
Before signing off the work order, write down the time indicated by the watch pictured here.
5:10
